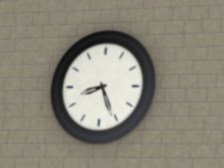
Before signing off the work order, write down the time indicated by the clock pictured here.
8:26
